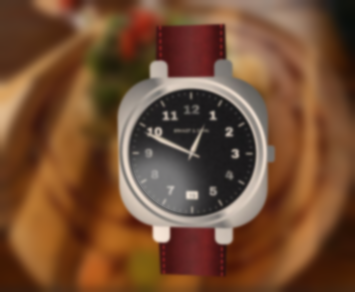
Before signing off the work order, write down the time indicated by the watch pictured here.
12:49
